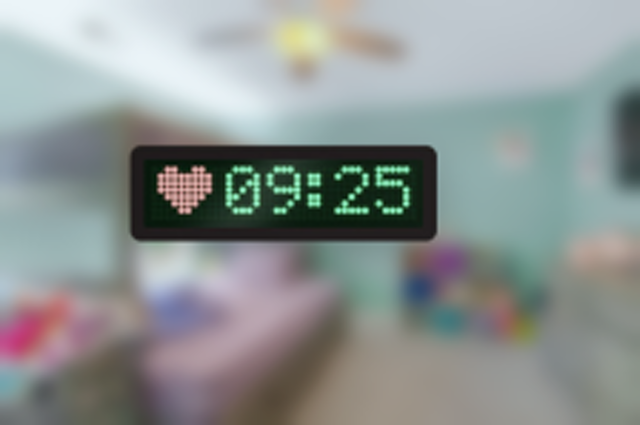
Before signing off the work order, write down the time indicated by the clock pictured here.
9:25
